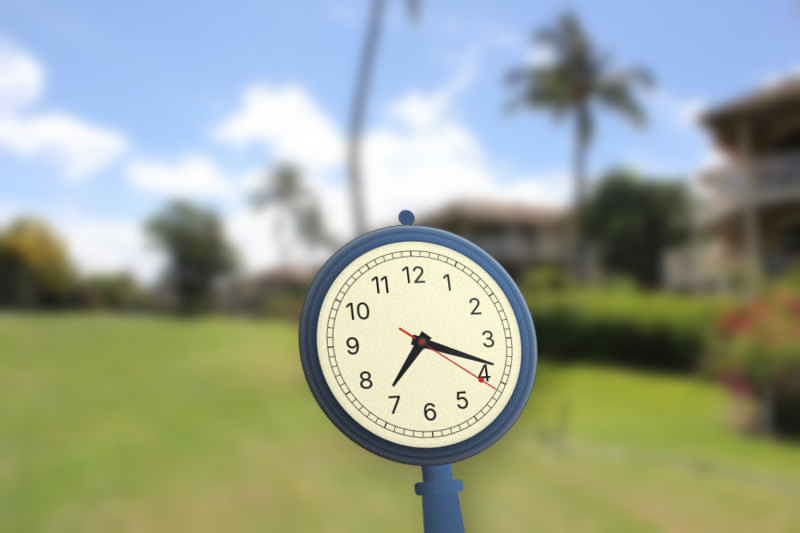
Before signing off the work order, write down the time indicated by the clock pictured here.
7:18:21
